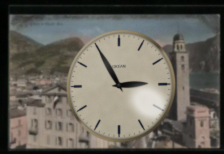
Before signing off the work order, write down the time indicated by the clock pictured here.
2:55
